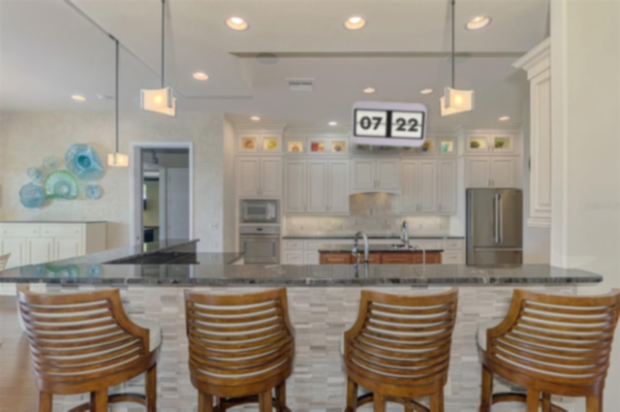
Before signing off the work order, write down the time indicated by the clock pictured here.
7:22
